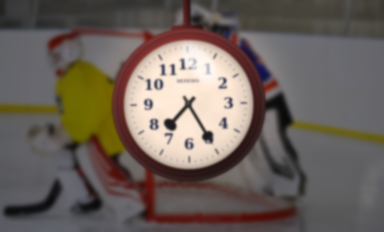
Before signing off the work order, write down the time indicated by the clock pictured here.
7:25
